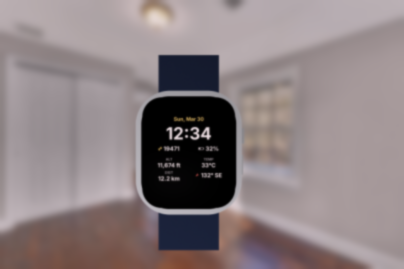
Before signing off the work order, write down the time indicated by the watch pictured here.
12:34
